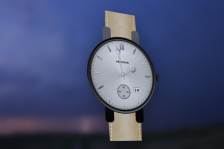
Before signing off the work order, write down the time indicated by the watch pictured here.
1:58
